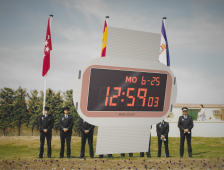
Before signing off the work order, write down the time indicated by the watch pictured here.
12:59:03
